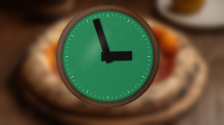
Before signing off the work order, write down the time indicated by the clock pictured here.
2:57
